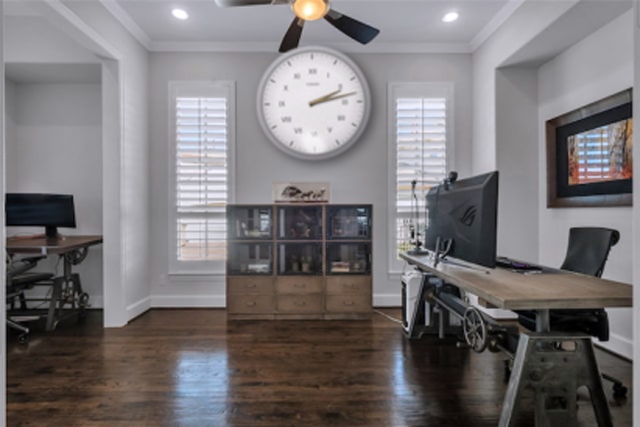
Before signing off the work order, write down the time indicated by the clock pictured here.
2:13
